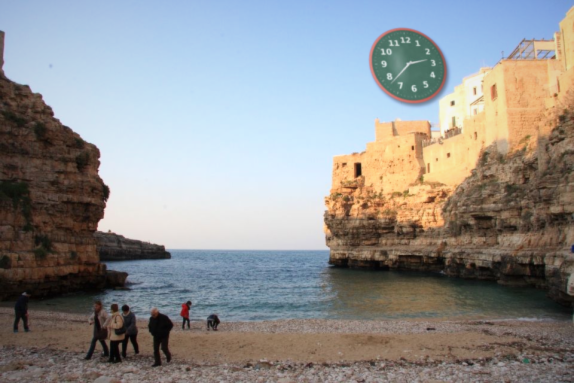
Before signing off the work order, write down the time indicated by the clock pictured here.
2:38
